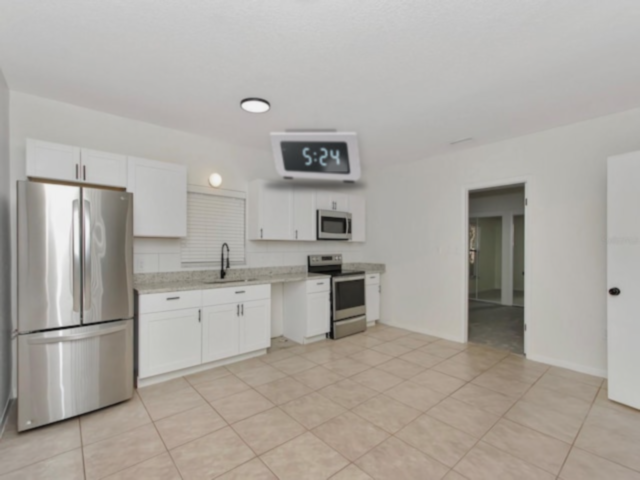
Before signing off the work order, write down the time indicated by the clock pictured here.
5:24
